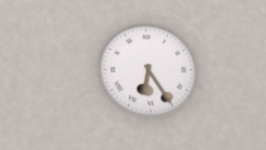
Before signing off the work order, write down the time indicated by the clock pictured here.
6:25
